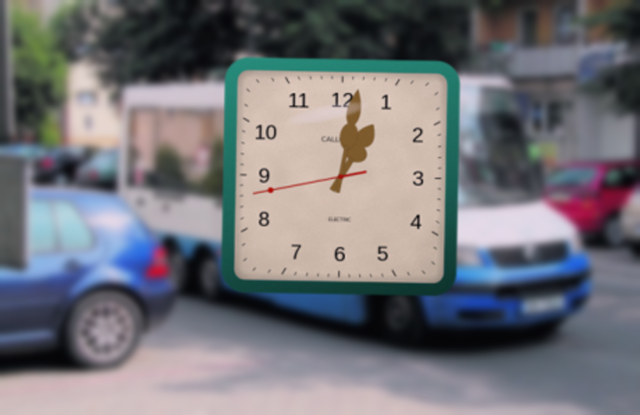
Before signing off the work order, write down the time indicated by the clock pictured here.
1:01:43
